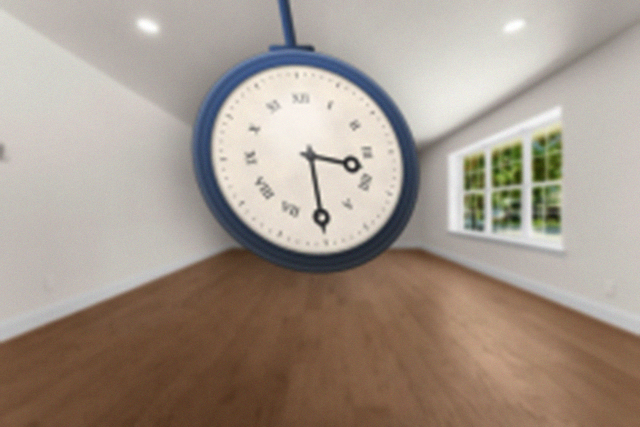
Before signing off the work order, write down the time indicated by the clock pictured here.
3:30
